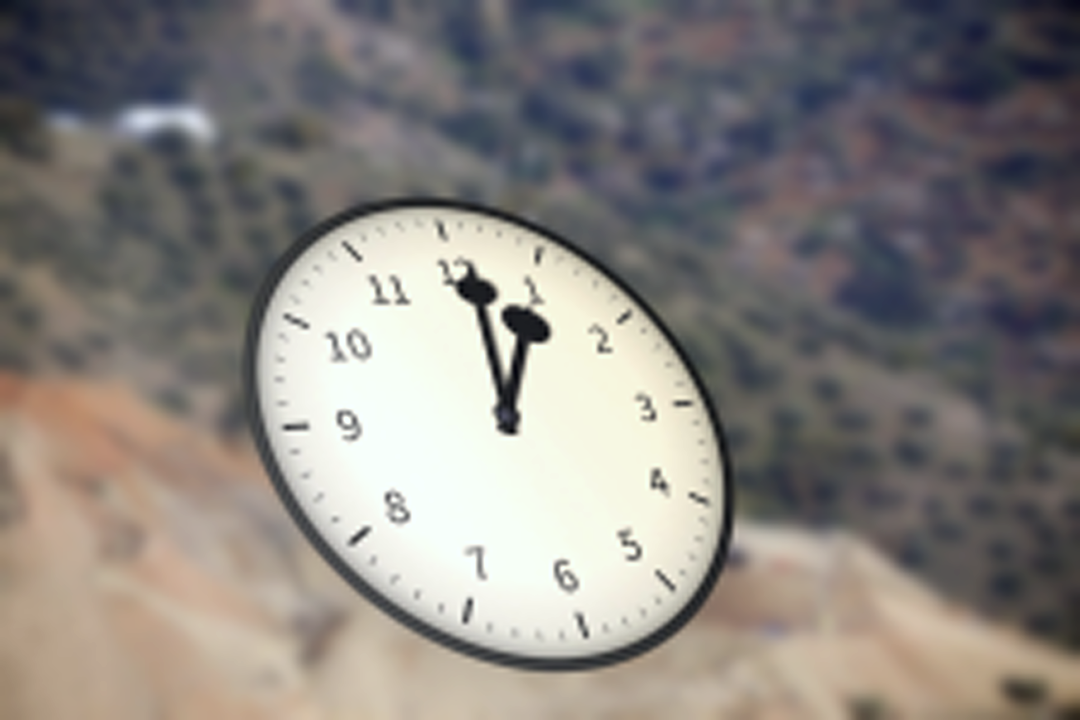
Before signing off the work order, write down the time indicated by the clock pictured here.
1:01
